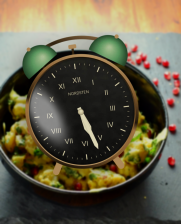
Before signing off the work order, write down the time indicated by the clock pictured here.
5:27
